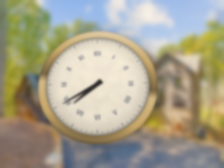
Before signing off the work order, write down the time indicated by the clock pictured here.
7:40
